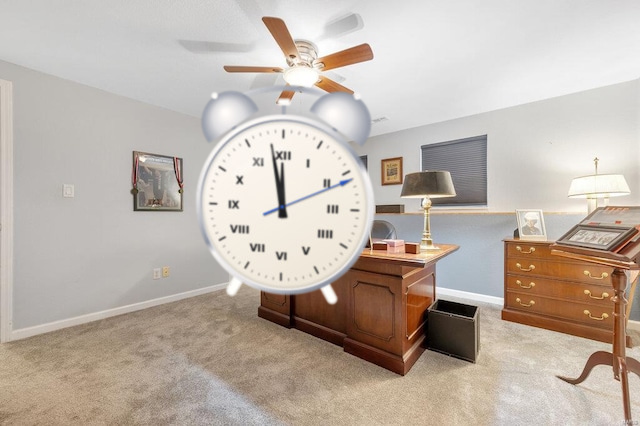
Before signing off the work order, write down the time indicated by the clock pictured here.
11:58:11
